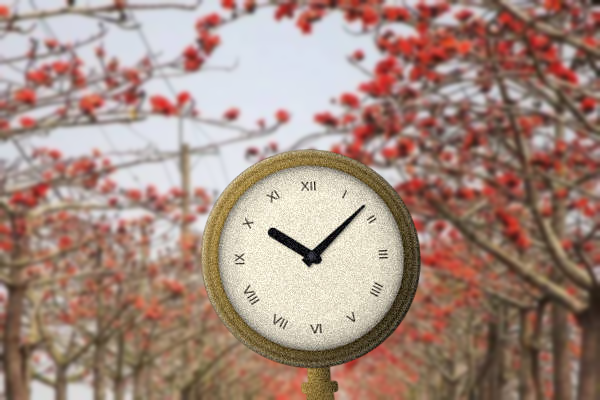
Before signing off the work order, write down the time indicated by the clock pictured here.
10:08
